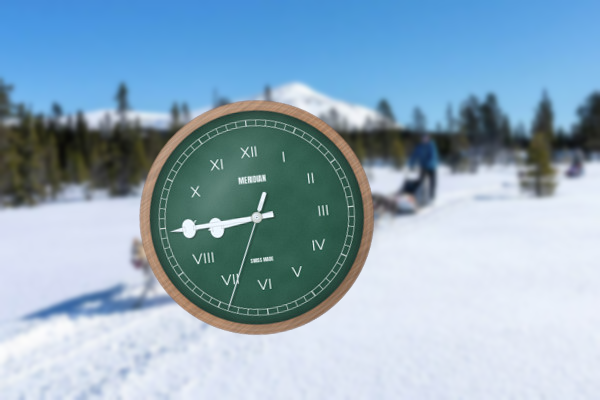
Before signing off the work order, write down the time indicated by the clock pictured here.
8:44:34
